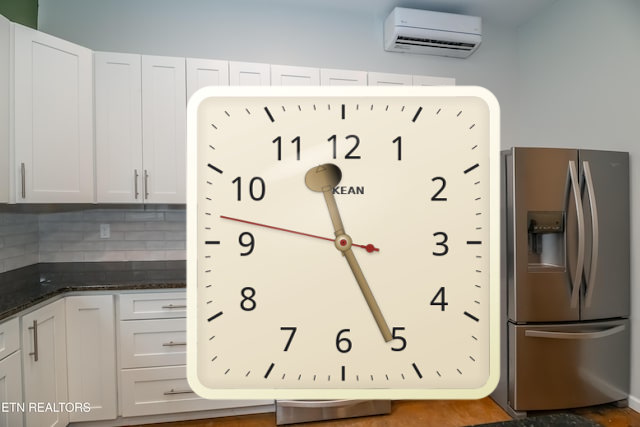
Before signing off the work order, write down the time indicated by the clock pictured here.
11:25:47
